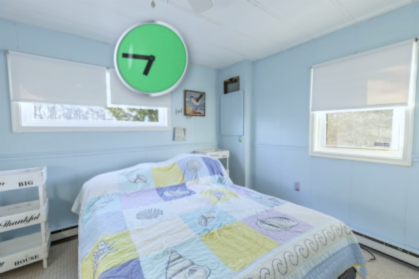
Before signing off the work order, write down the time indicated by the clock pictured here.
6:46
